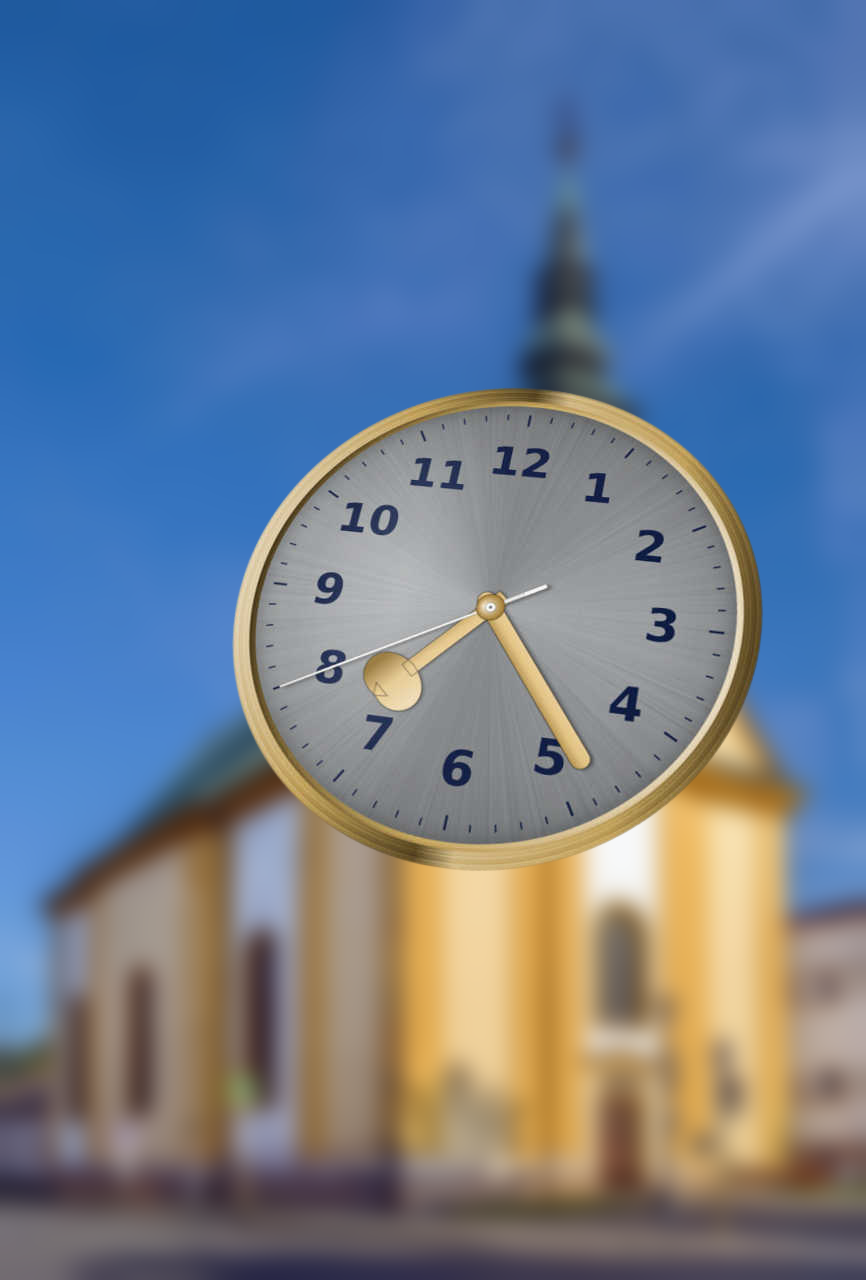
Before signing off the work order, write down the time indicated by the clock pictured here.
7:23:40
